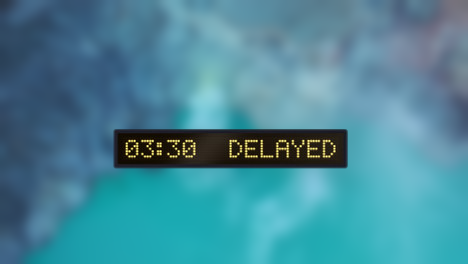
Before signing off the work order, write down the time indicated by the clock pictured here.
3:30
